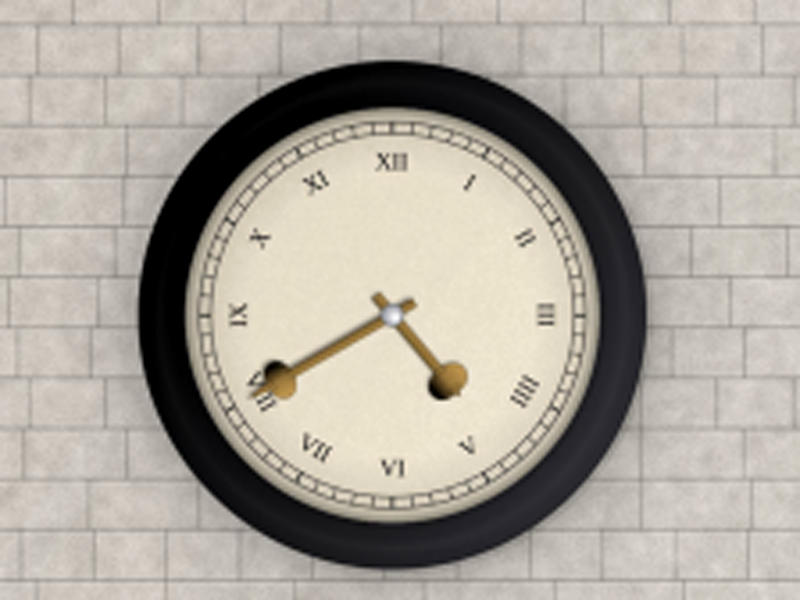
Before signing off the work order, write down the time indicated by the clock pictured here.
4:40
